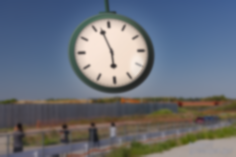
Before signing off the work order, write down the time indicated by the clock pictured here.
5:57
